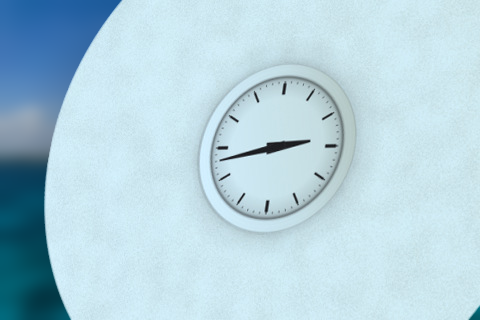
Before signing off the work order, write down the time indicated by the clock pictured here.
2:43
